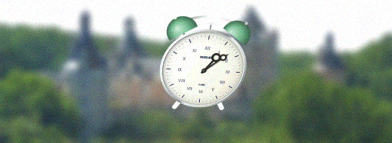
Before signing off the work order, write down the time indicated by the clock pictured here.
1:08
